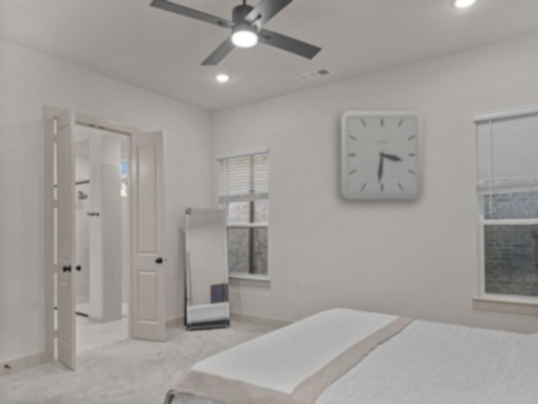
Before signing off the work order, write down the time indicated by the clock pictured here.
3:31
